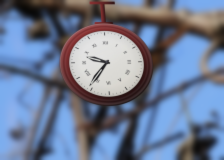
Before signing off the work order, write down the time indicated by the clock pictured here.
9:36
